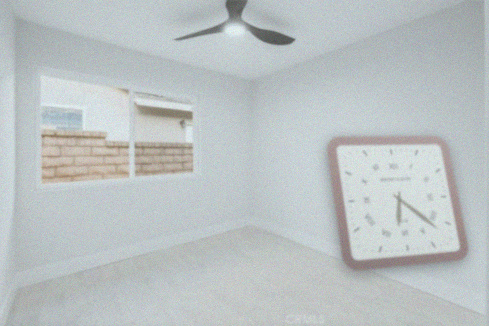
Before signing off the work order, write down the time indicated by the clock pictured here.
6:22
